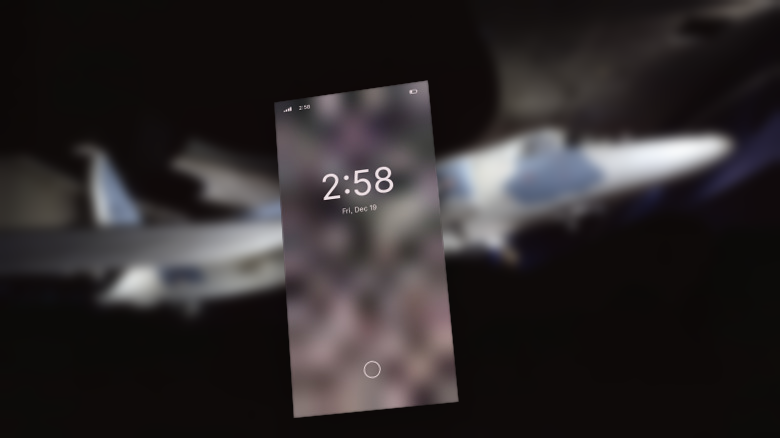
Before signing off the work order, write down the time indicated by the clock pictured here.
2:58
